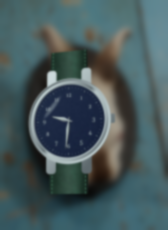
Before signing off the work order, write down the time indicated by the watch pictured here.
9:31
